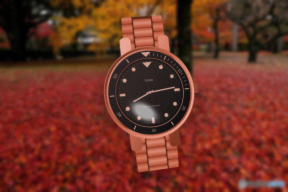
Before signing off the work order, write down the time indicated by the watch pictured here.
8:14
